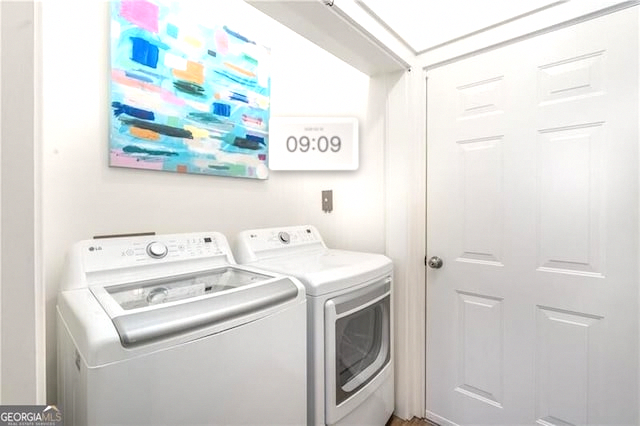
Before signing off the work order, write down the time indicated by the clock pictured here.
9:09
